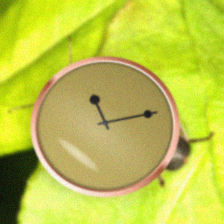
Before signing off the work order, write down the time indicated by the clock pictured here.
11:13
